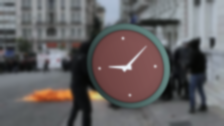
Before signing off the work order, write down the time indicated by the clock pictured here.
9:08
